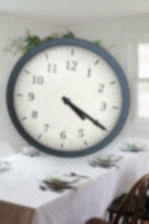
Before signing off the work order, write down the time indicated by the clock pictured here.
4:20
